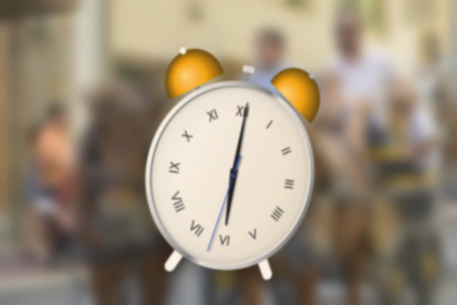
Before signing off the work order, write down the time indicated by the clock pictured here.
6:00:32
